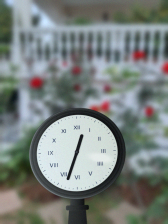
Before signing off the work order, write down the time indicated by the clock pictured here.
12:33
